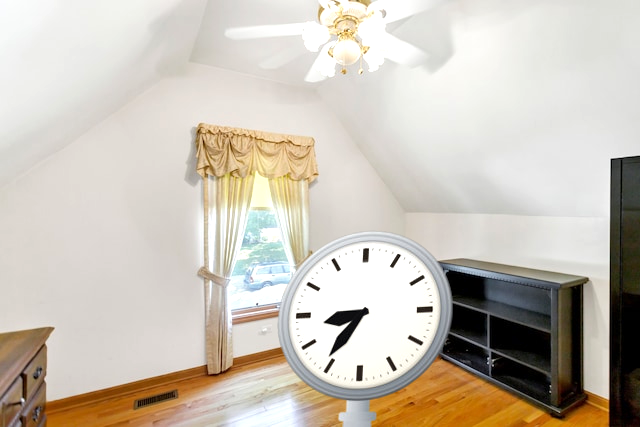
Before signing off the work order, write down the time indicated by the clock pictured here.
8:36
